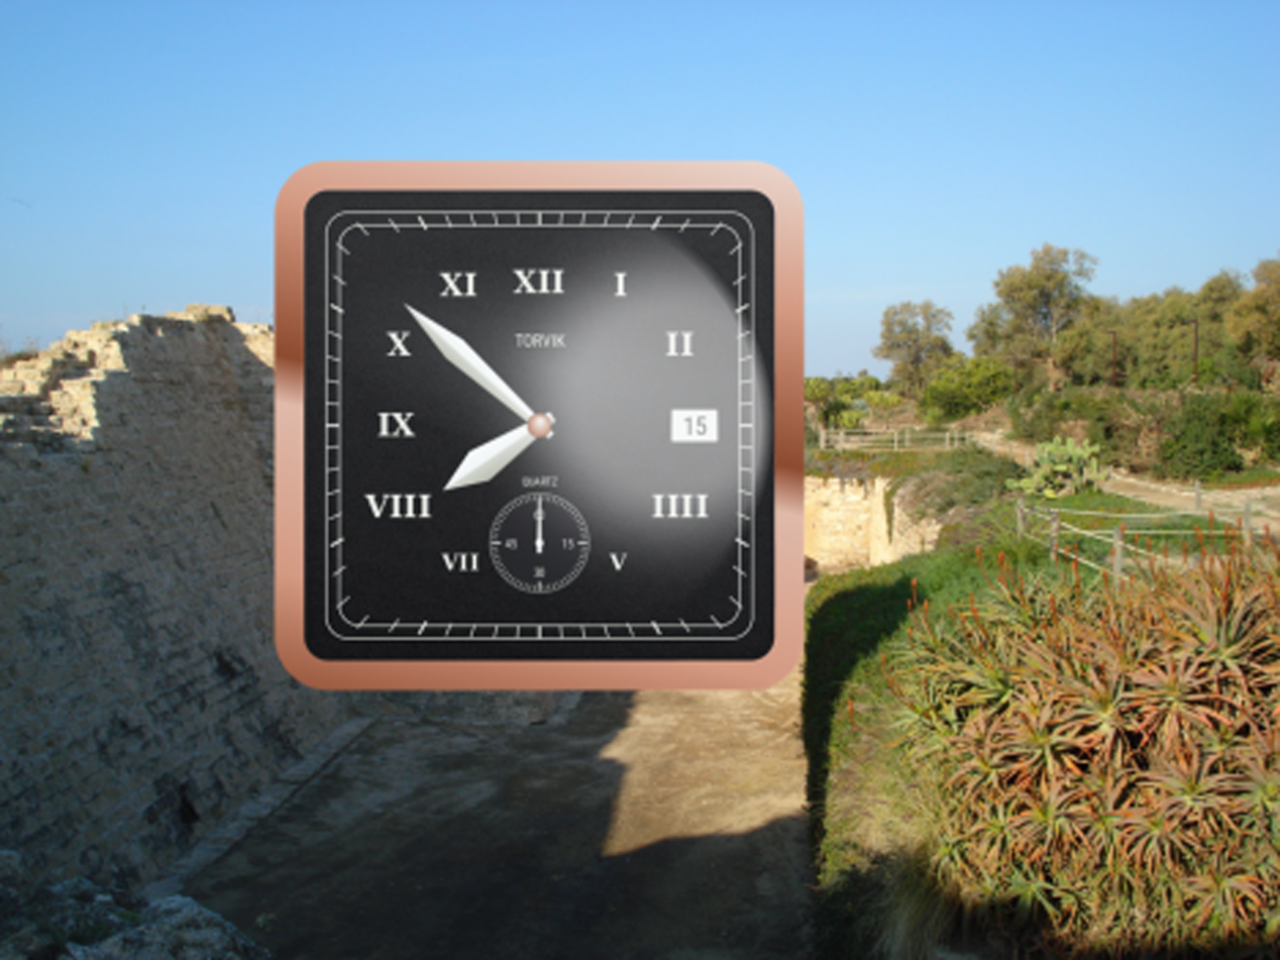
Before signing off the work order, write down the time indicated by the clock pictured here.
7:52
